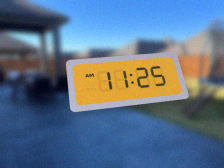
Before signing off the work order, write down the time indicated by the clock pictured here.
11:25
